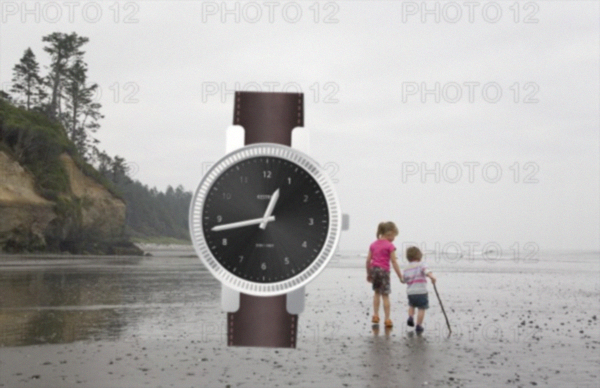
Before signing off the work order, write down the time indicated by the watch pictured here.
12:43
